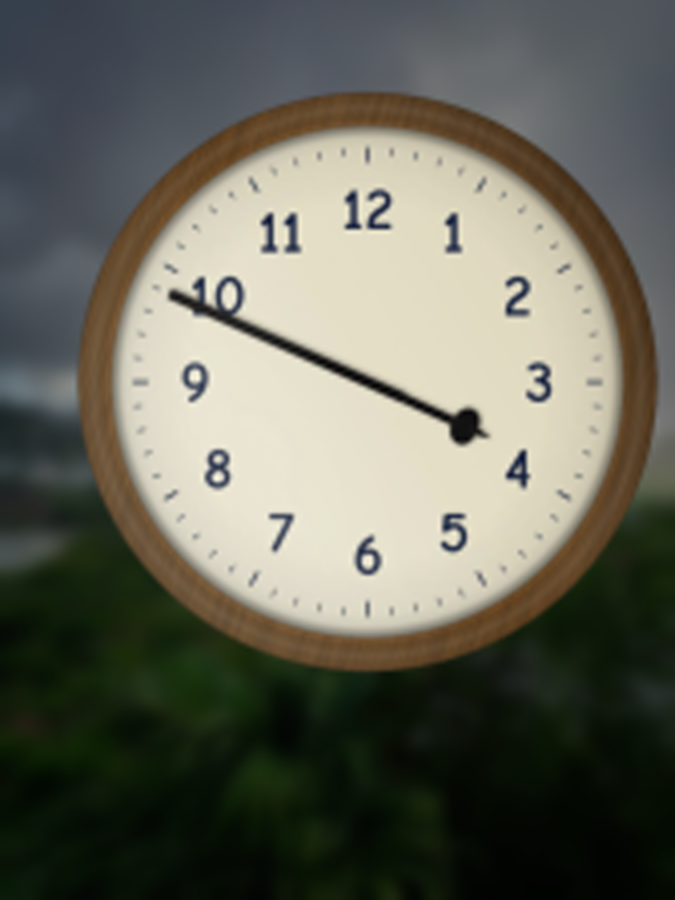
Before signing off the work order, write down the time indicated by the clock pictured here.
3:49
